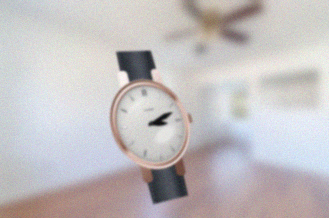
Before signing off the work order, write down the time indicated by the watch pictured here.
3:12
